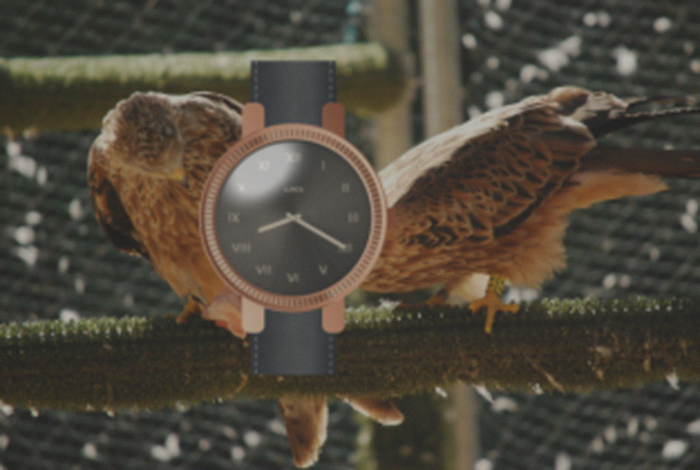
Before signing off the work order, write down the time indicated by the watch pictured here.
8:20
